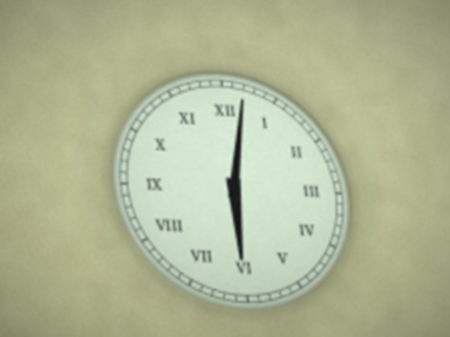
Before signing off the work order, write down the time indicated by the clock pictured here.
6:02
